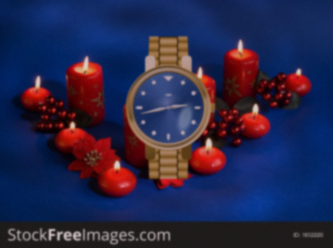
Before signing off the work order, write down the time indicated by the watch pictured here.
2:43
